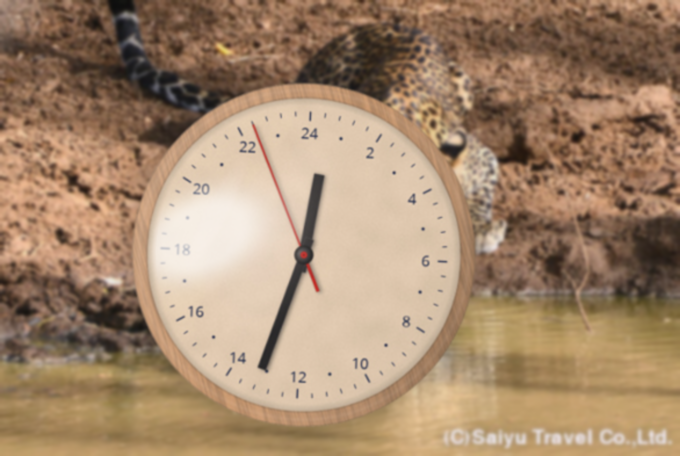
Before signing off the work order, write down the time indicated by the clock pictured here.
0:32:56
